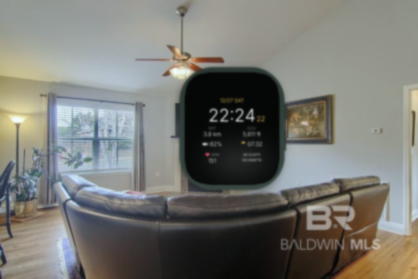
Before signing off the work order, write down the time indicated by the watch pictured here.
22:24
